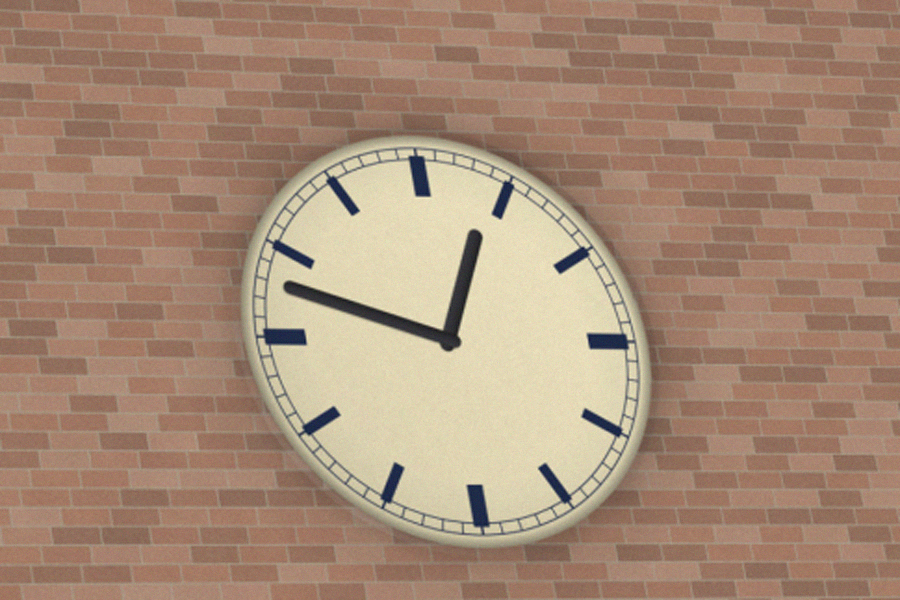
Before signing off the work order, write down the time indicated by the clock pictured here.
12:48
